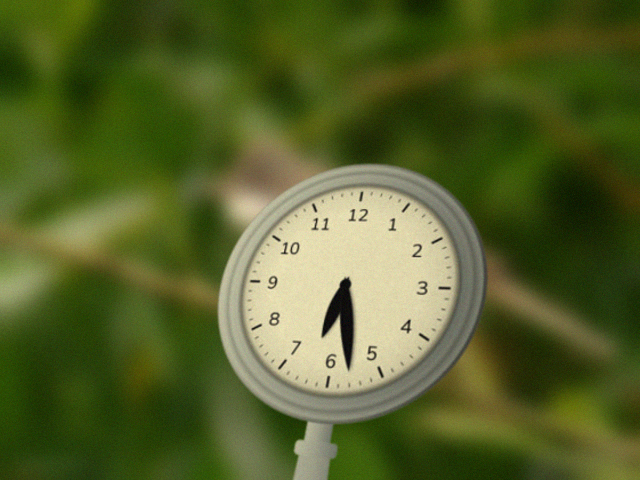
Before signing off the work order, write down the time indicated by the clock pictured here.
6:28
